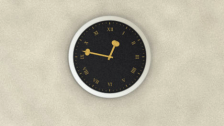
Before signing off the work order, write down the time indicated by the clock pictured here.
12:47
